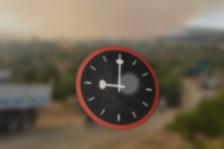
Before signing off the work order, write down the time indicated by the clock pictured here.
9:00
